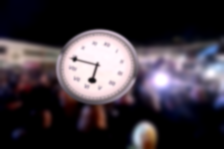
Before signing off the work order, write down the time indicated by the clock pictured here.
5:44
